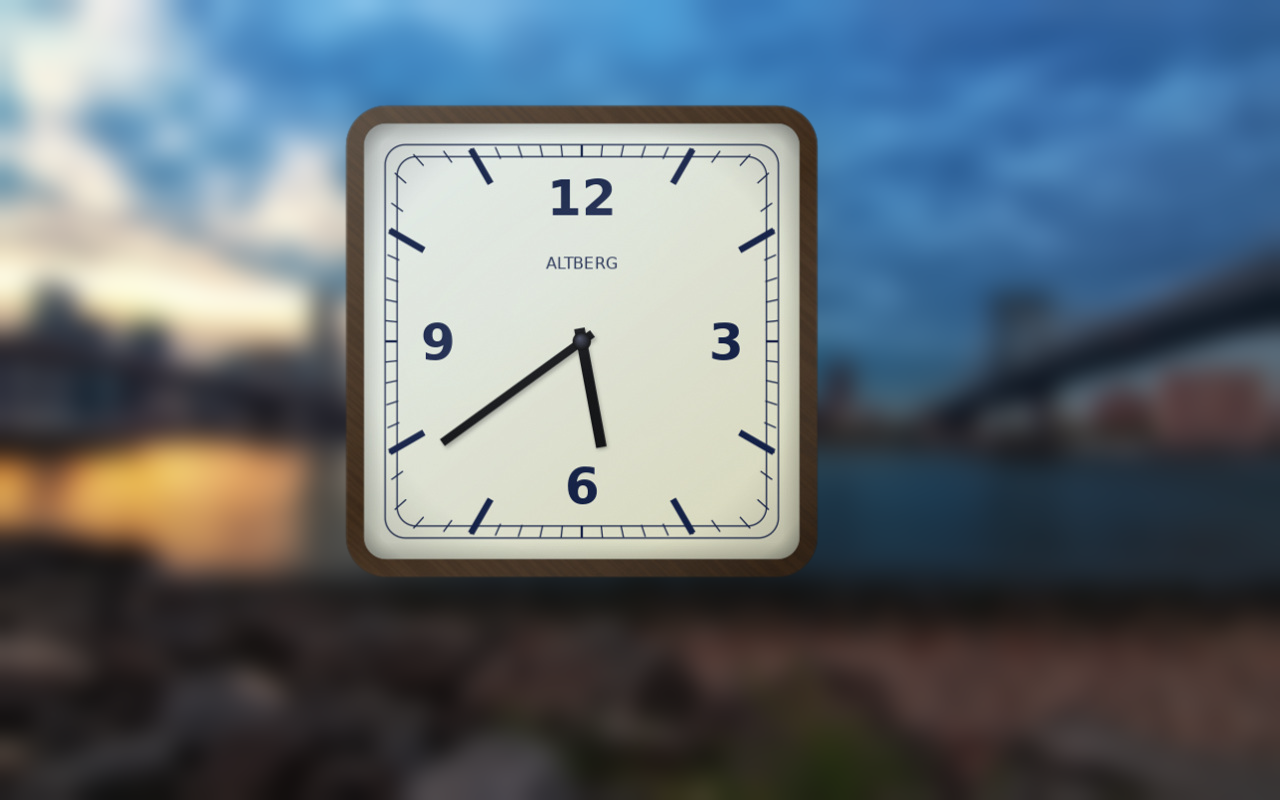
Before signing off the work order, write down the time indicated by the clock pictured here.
5:39
